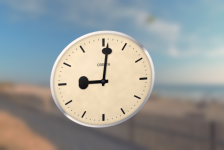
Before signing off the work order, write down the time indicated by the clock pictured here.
9:01
